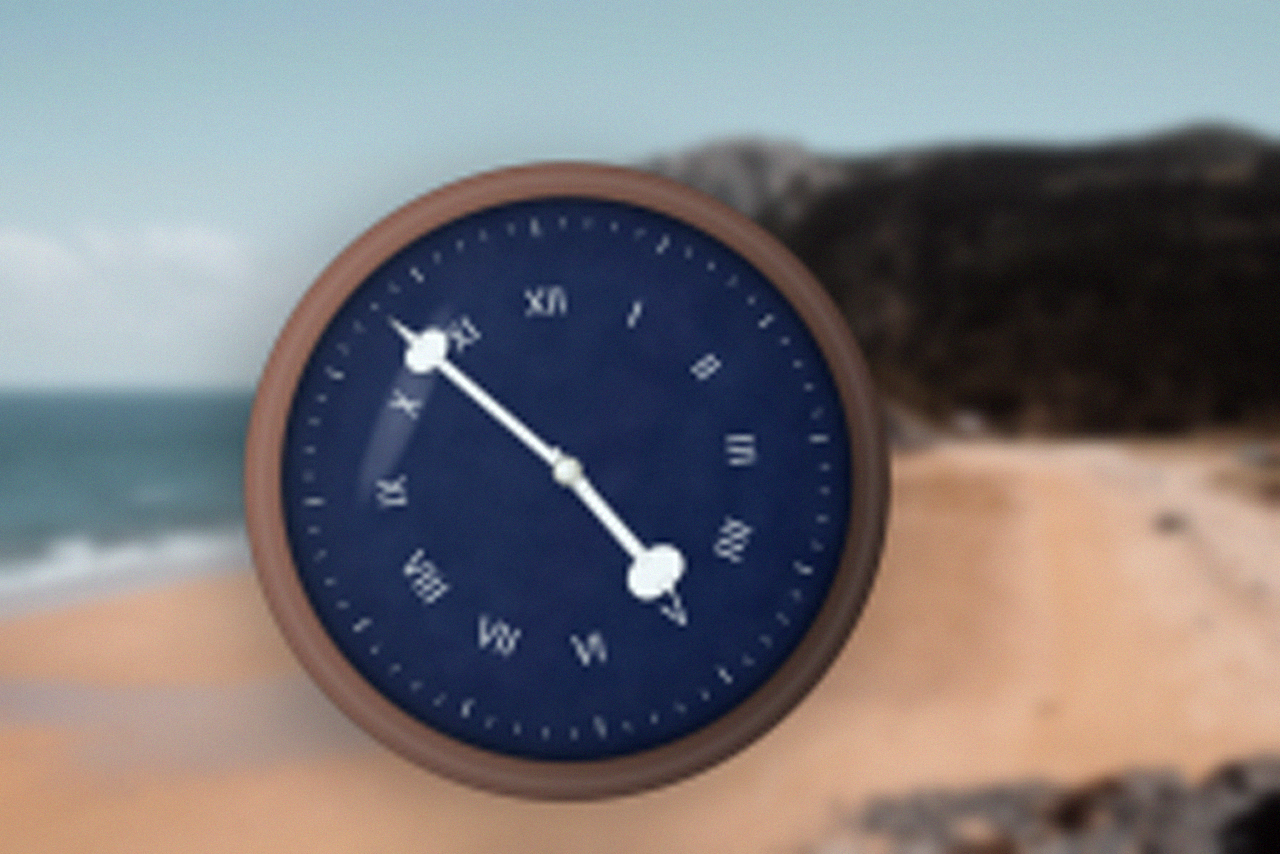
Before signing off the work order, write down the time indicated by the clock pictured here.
4:53
